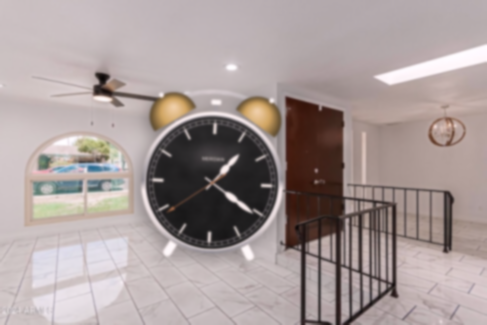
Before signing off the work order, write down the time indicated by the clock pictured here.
1:20:39
